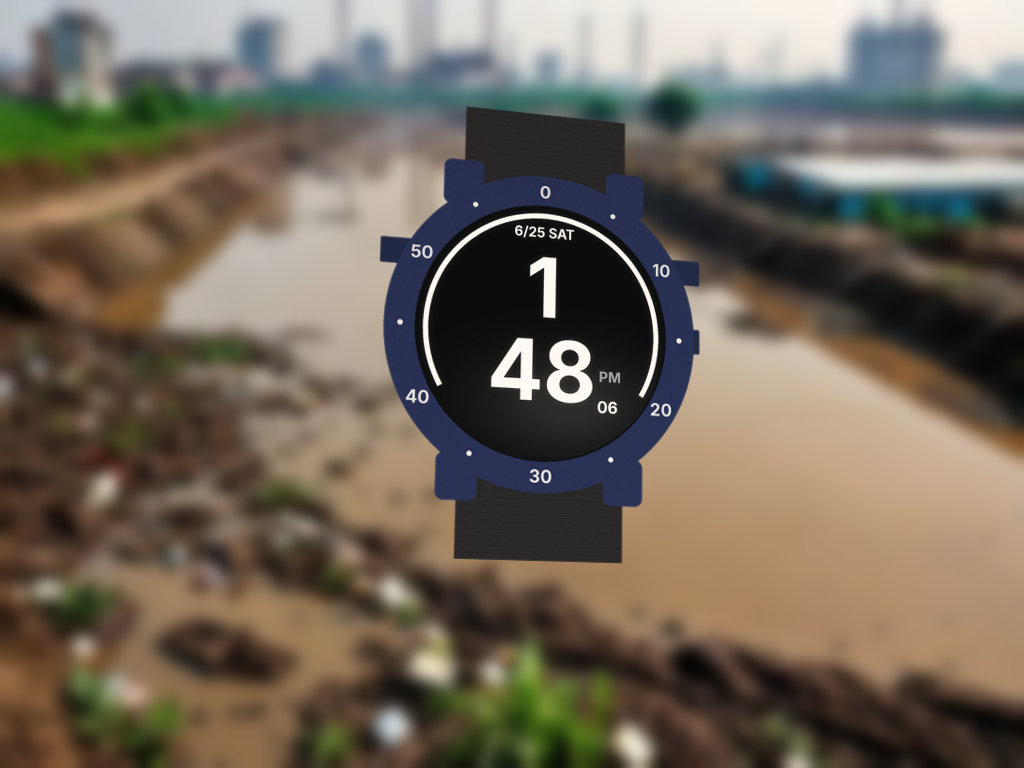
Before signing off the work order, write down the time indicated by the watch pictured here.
1:48:06
